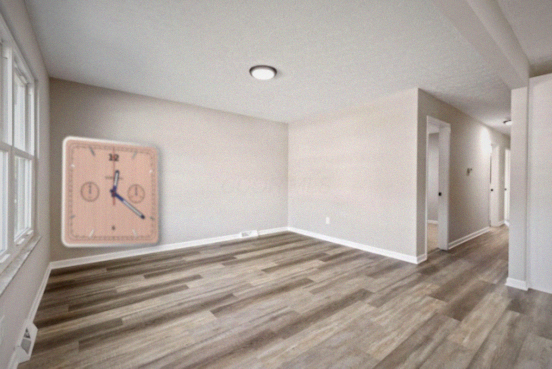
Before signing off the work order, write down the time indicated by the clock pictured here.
12:21
